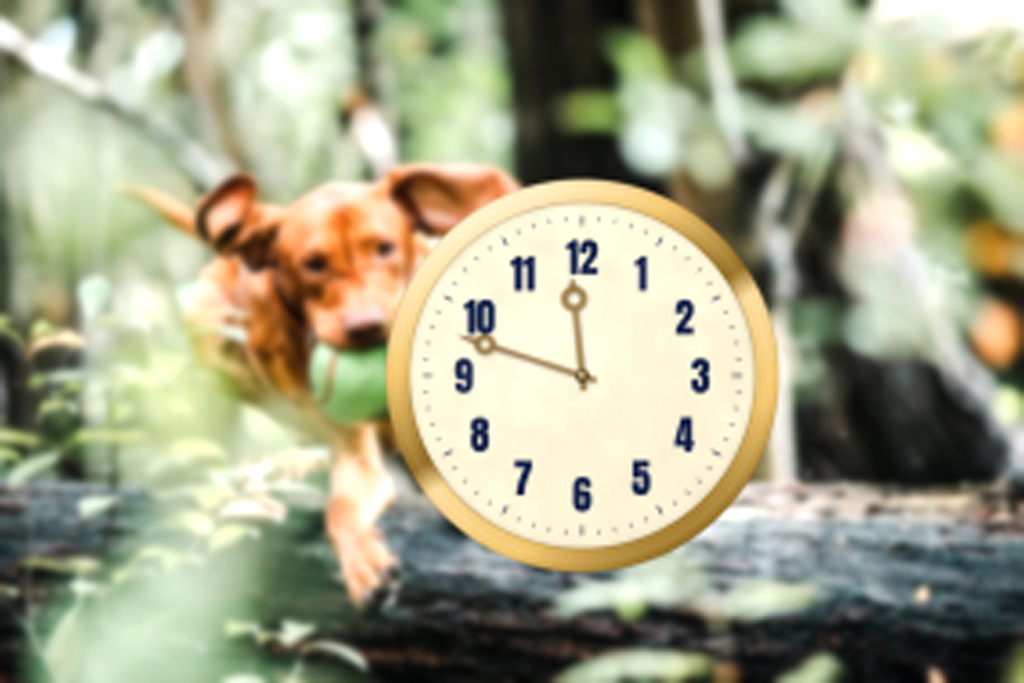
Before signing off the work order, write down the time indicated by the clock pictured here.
11:48
